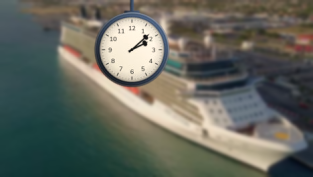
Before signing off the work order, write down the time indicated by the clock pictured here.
2:08
